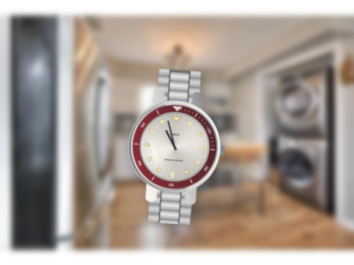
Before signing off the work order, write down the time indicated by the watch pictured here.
10:57
